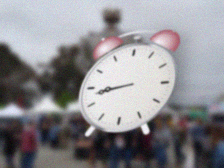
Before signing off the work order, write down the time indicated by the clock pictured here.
8:43
